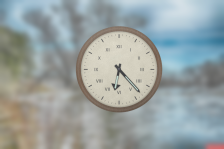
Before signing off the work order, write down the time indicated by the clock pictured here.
6:23
